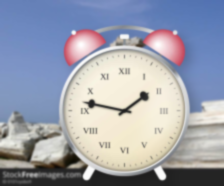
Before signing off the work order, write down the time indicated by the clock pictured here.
1:47
